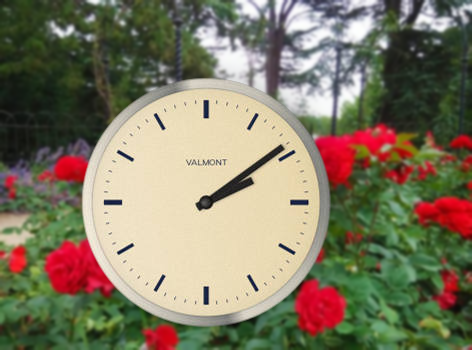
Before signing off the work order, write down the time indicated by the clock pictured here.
2:09
